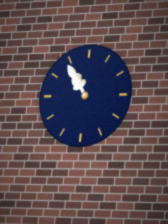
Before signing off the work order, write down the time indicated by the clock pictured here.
10:54
